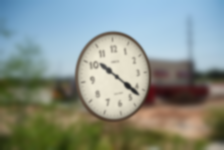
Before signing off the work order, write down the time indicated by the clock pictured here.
10:22
